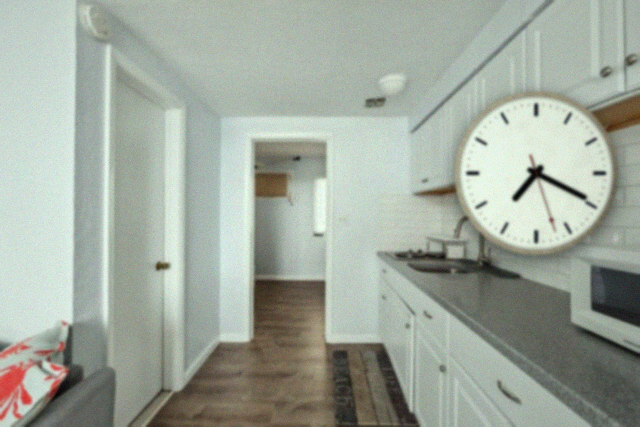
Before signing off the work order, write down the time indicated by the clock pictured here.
7:19:27
